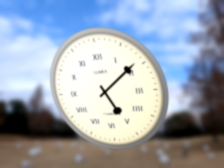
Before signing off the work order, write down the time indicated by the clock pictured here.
5:09
